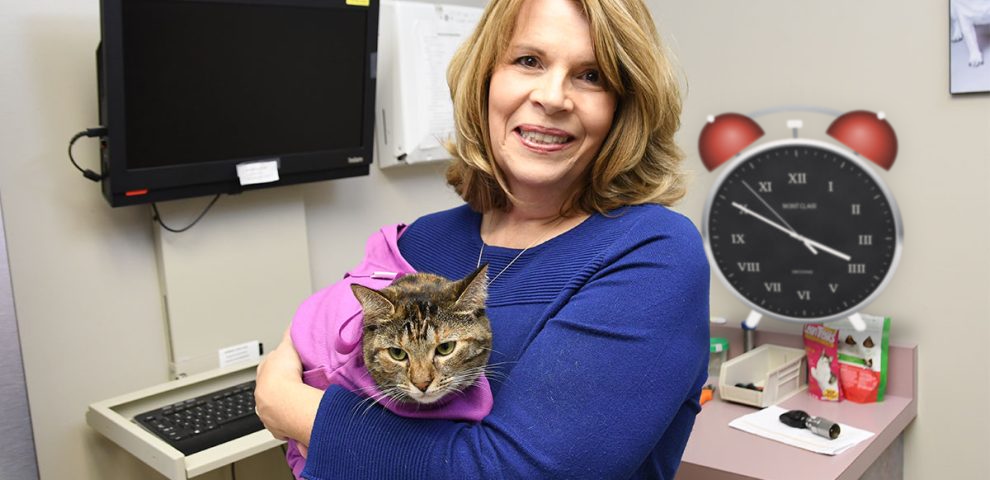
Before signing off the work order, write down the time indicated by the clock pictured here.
3:49:53
